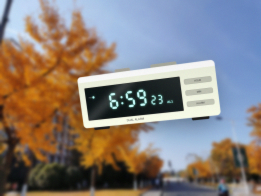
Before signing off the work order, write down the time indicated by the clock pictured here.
6:59:23
